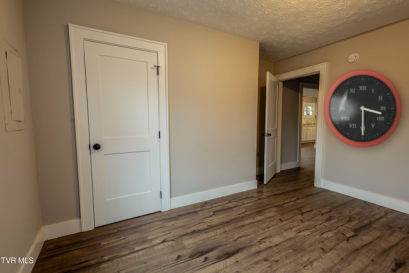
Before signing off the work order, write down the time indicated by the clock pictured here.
3:30
